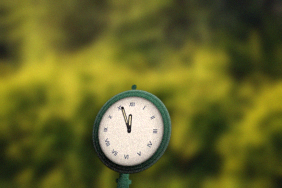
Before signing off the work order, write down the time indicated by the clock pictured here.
11:56
